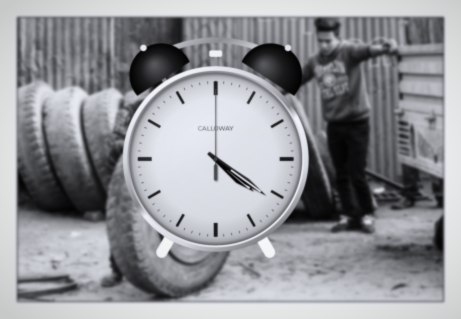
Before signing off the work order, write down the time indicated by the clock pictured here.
4:21:00
